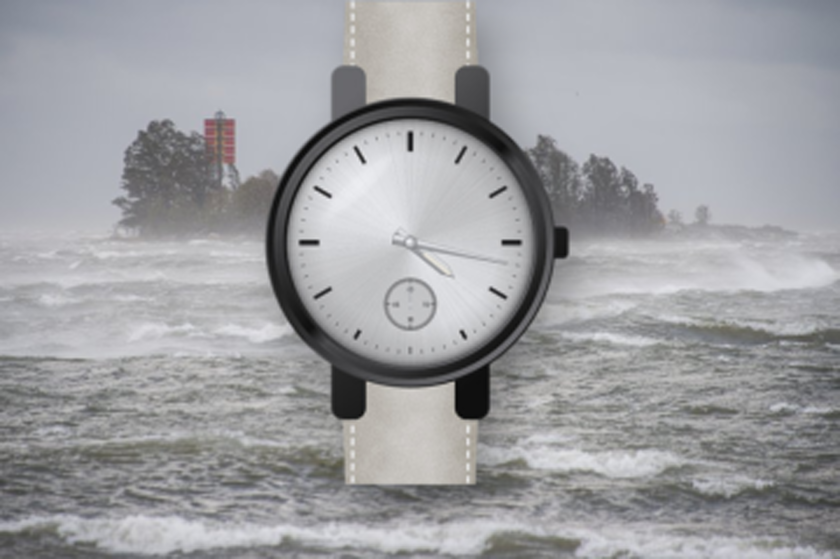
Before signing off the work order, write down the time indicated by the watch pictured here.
4:17
